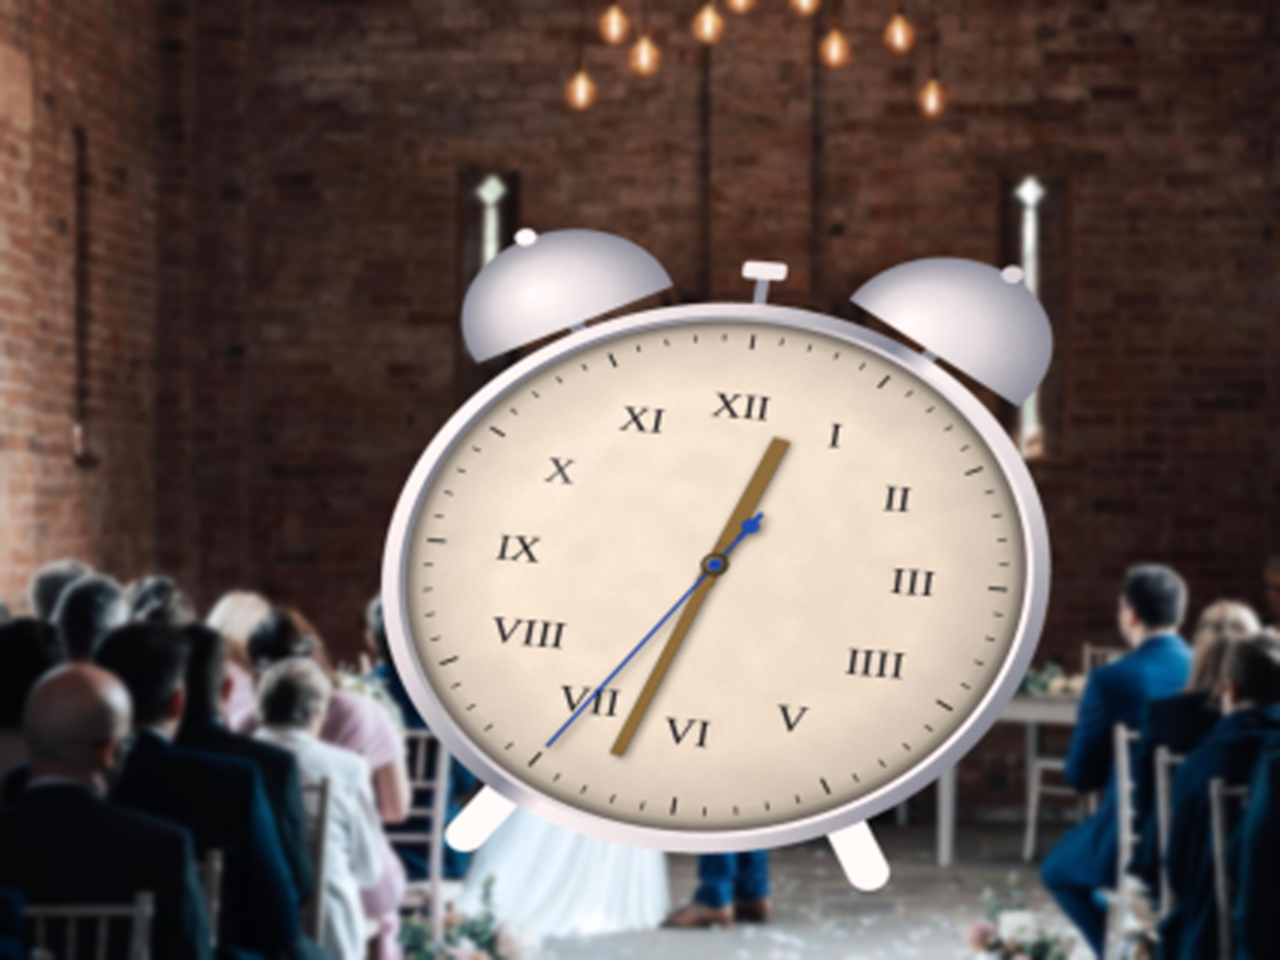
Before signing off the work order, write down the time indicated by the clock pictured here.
12:32:35
